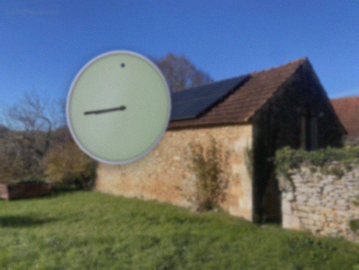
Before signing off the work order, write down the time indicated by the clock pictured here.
8:44
